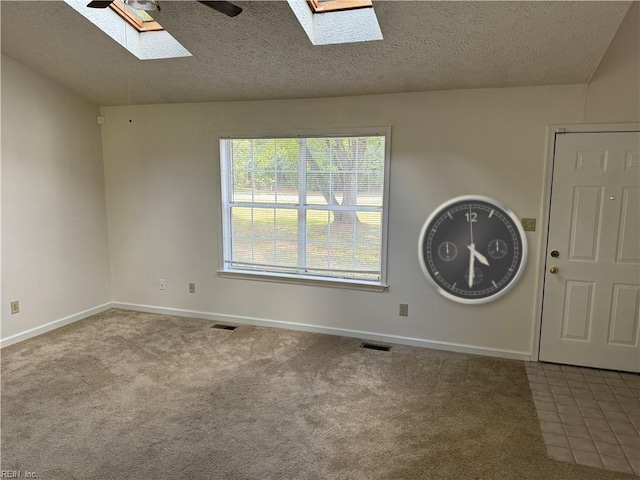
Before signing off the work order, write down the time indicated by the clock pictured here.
4:31
